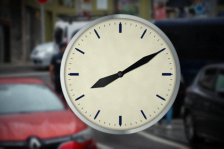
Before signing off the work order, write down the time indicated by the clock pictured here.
8:10
